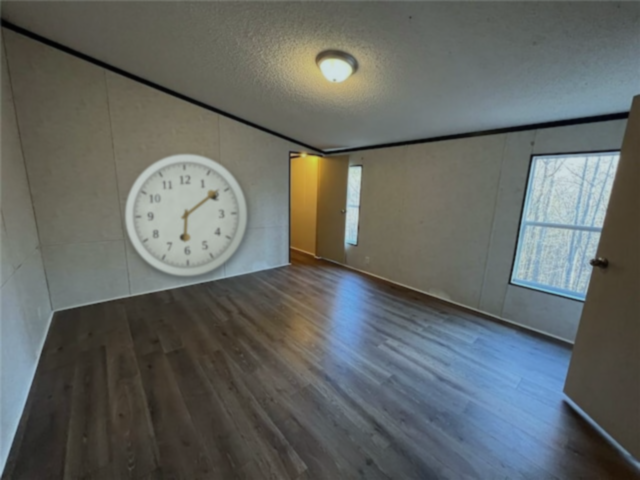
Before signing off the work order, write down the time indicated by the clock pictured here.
6:09
